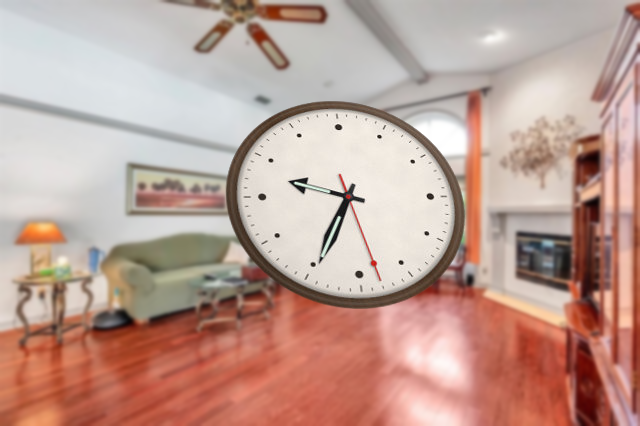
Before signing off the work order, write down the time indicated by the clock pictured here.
9:34:28
